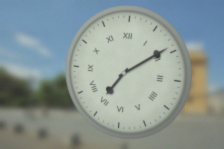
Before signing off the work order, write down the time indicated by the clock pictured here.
7:09
